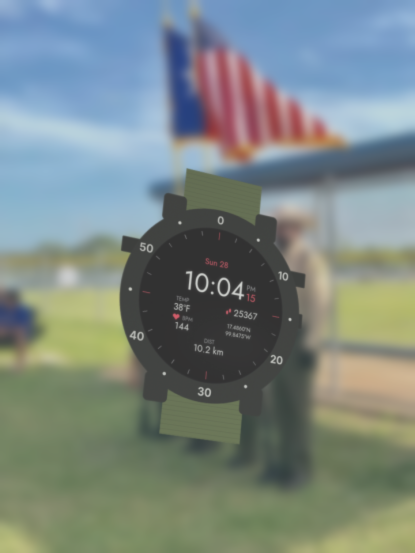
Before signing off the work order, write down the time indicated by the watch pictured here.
10:04:15
